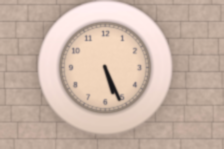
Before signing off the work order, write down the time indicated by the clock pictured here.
5:26
